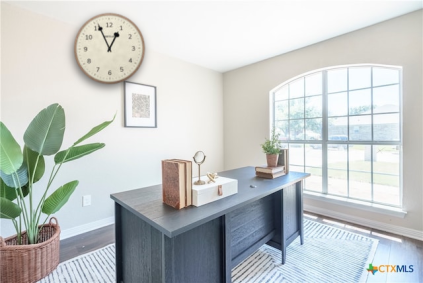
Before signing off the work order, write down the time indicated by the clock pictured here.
12:56
